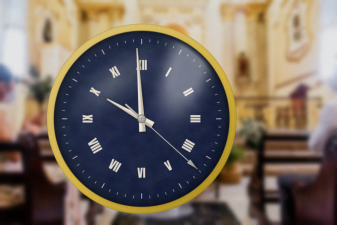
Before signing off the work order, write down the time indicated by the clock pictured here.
9:59:22
